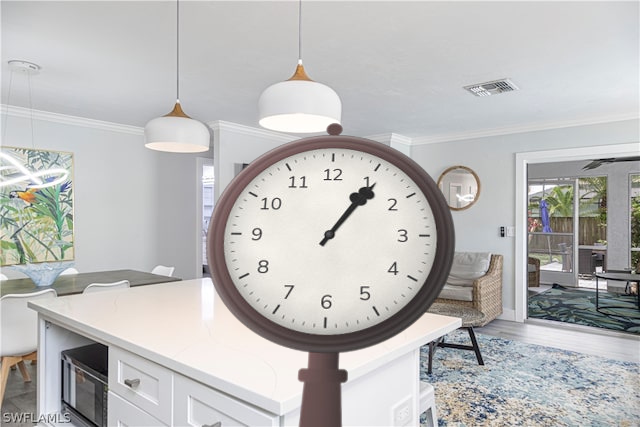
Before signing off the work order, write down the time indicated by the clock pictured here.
1:06
